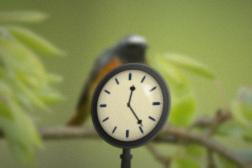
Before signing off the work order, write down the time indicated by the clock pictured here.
12:24
